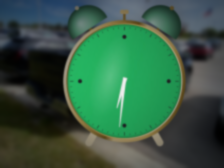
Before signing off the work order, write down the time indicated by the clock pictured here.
6:31
